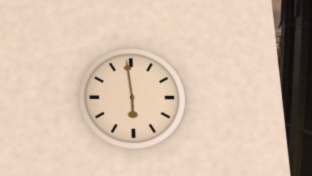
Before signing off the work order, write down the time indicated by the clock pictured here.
5:59
